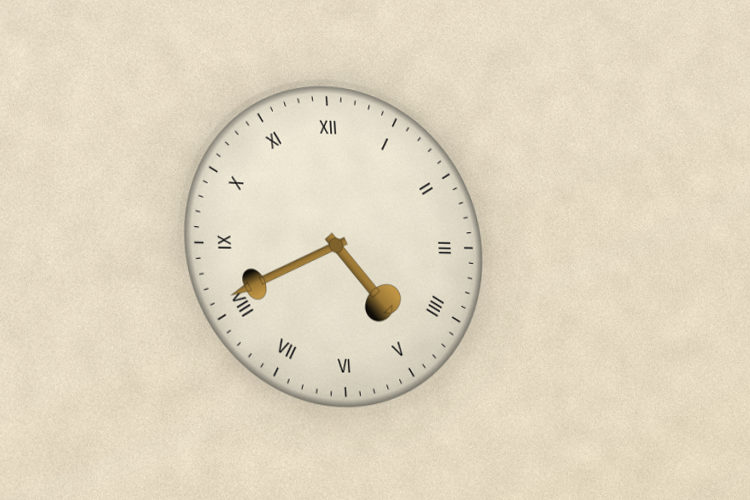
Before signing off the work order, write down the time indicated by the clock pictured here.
4:41
